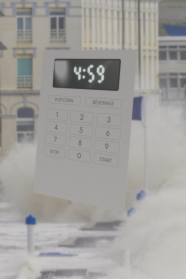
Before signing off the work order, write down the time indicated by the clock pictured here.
4:59
